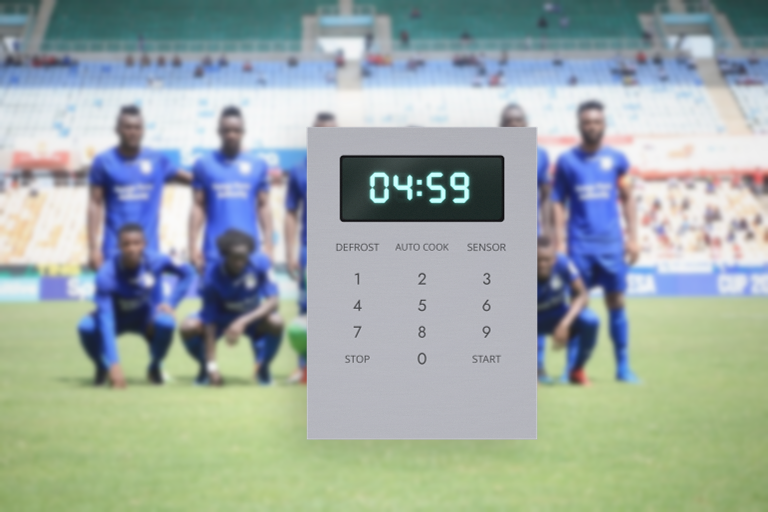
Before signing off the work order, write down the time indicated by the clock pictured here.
4:59
